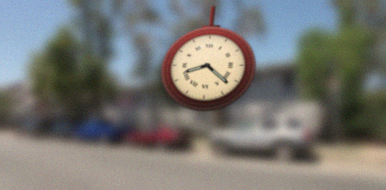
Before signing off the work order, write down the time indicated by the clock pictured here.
8:22
